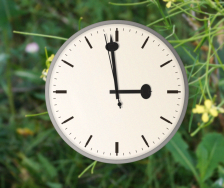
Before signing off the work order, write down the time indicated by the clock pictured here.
2:58:58
